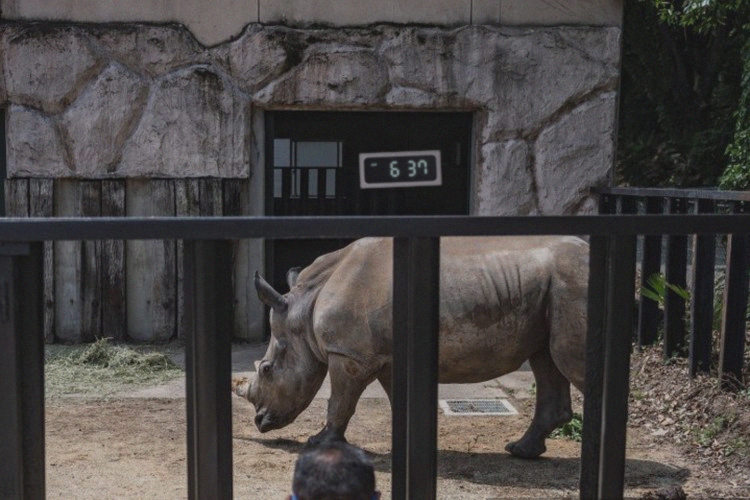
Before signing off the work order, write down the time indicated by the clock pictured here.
6:37
